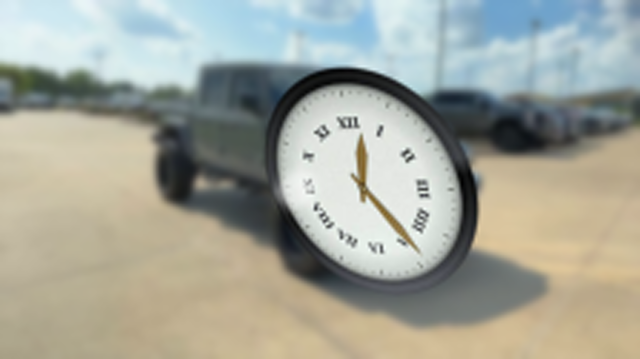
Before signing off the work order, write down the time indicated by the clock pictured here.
12:24
